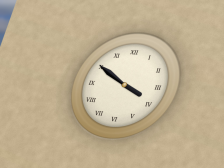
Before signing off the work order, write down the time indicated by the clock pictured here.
3:50
